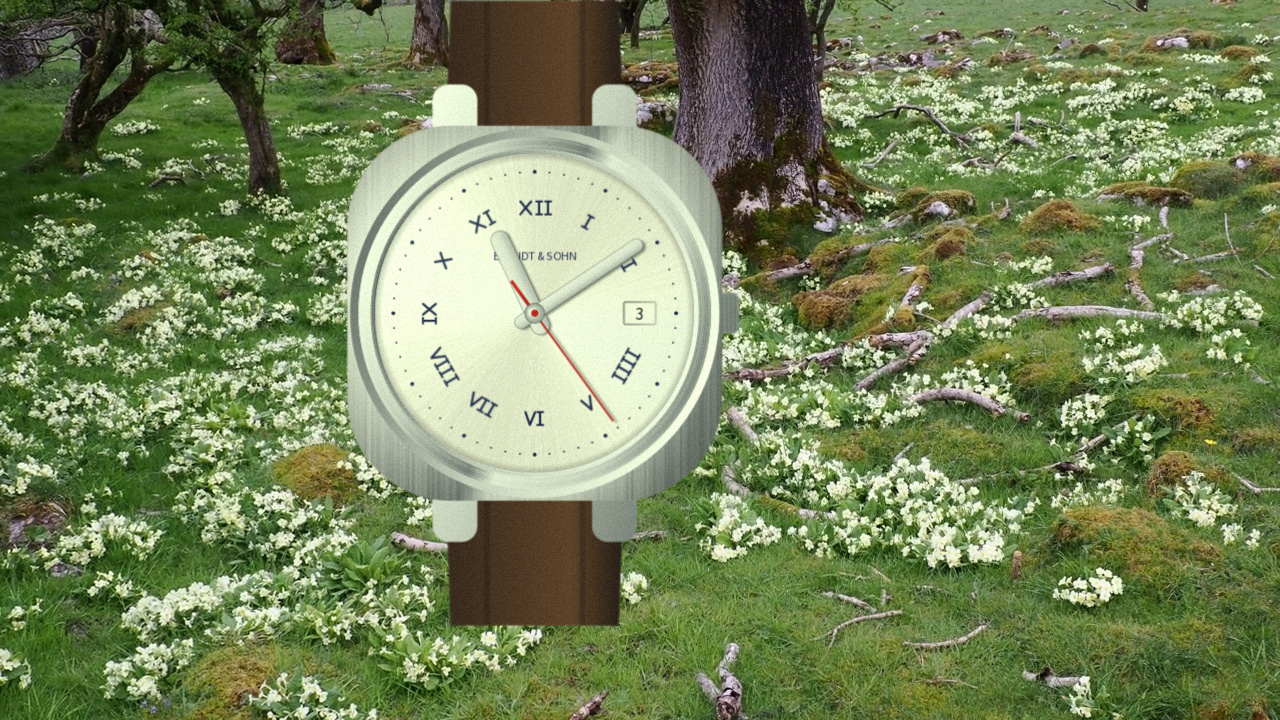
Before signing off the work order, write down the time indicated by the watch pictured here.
11:09:24
